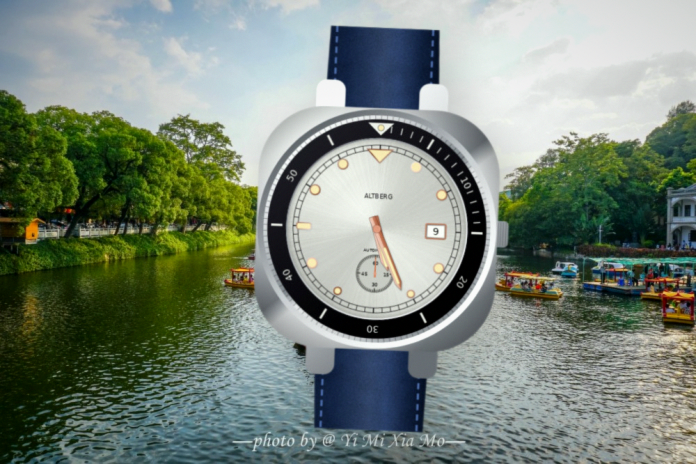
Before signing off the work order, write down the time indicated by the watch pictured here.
5:26
